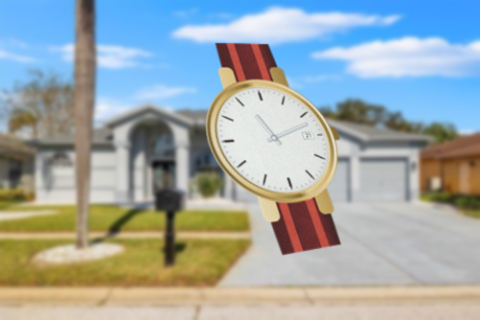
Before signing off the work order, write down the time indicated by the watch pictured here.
11:12
